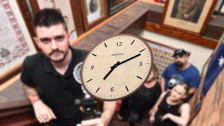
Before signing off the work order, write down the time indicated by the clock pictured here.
7:11
